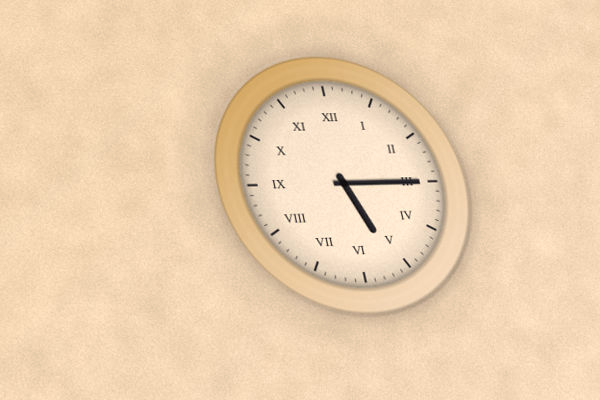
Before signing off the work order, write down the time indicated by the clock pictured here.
5:15
